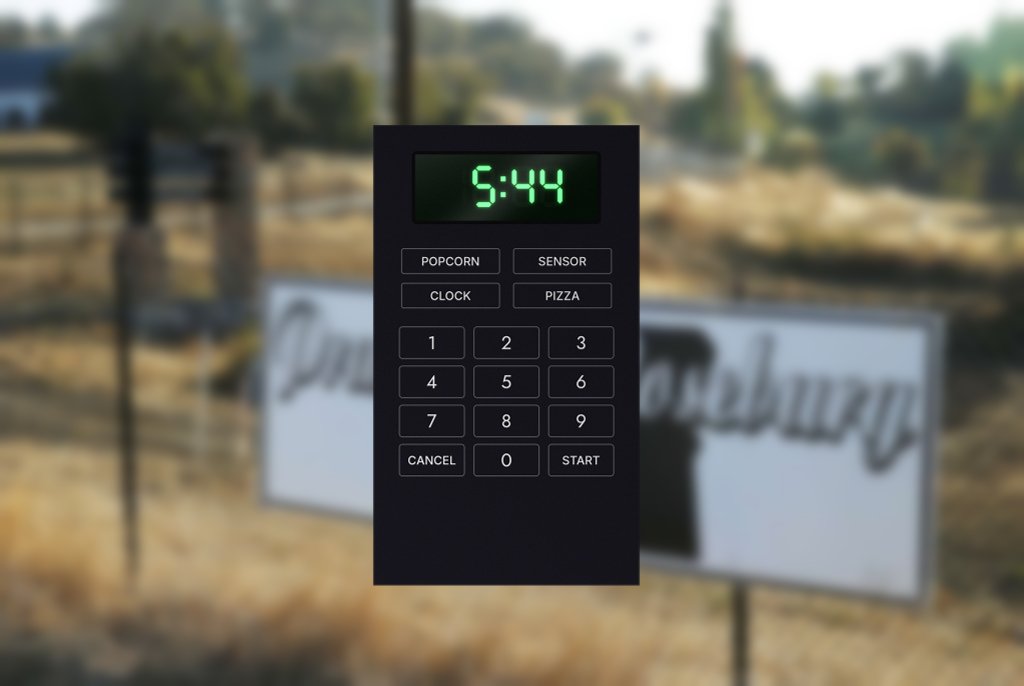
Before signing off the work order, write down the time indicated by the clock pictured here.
5:44
